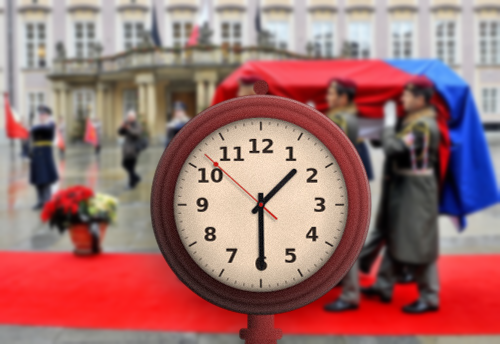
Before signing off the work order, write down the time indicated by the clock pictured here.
1:29:52
